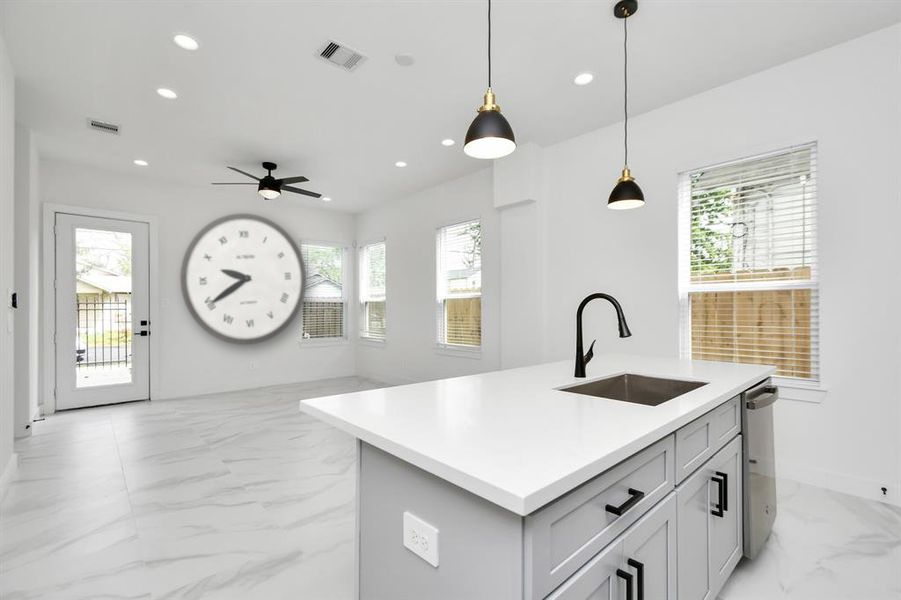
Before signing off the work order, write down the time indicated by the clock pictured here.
9:40
